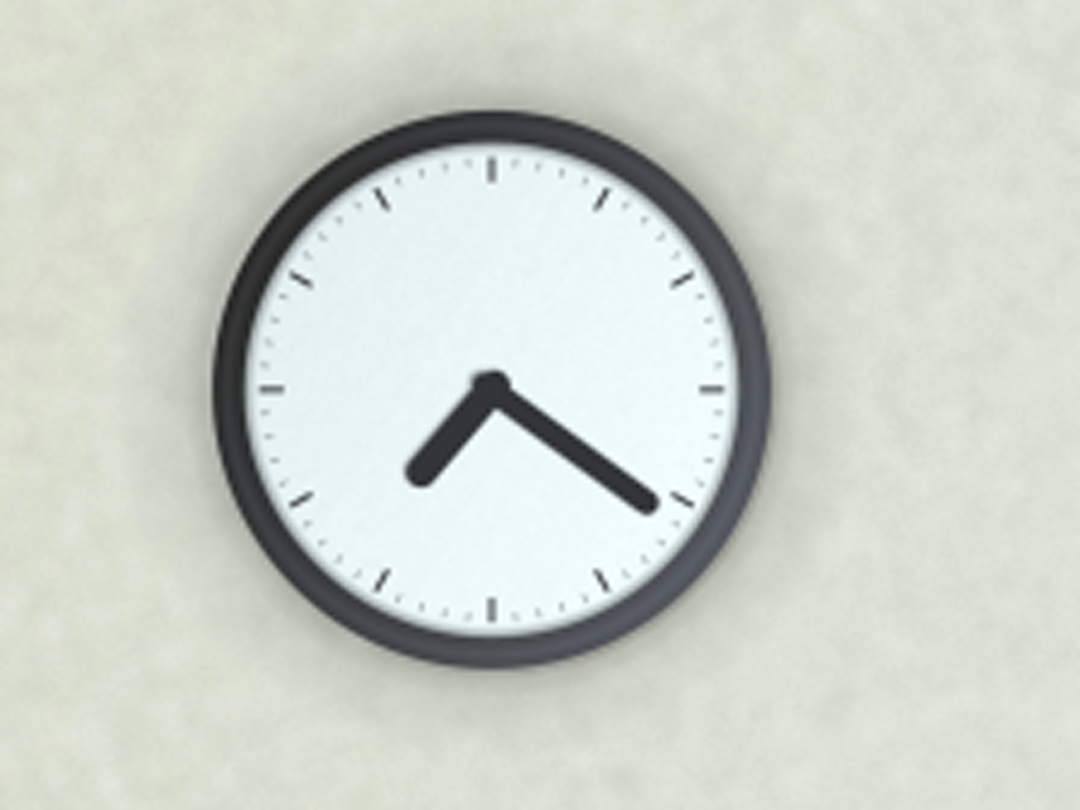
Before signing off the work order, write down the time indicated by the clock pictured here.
7:21
